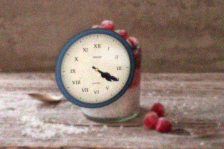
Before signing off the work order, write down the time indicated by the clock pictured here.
4:20
